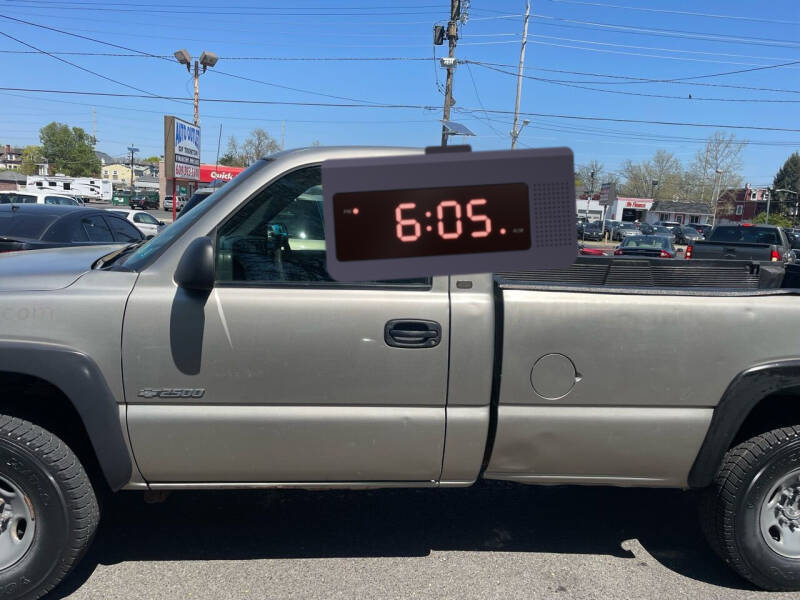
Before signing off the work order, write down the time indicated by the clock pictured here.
6:05
